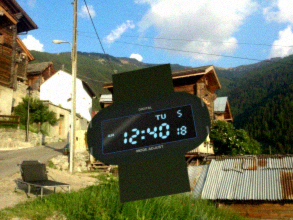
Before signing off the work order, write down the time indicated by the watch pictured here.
12:40:18
